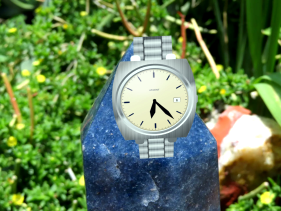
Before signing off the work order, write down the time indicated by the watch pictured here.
6:23
